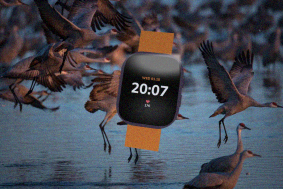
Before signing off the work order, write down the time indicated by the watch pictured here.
20:07
